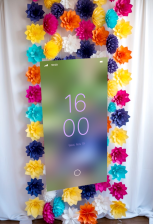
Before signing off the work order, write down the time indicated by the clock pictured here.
16:00
